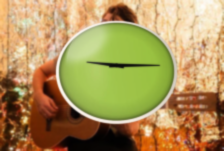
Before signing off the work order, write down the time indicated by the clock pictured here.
9:15
